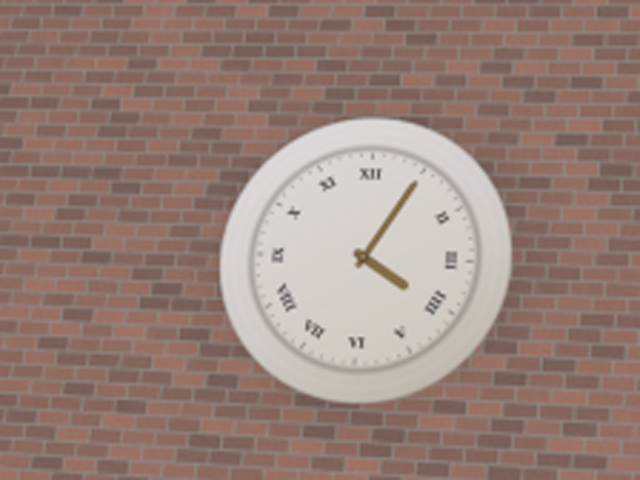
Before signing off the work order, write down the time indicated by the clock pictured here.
4:05
